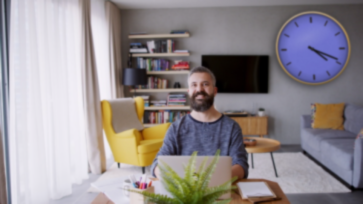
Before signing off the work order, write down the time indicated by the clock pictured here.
4:19
